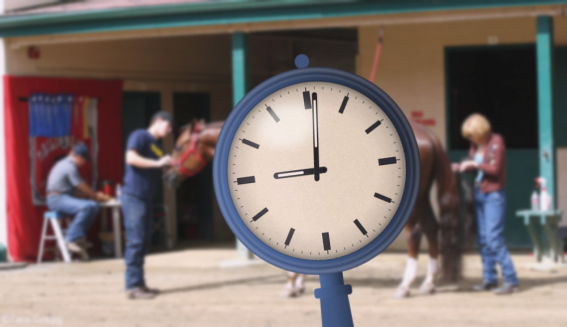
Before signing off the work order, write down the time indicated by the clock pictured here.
9:01
